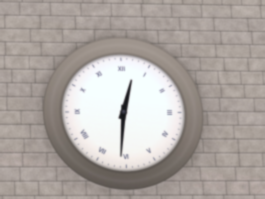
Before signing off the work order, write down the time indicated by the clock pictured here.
12:31
